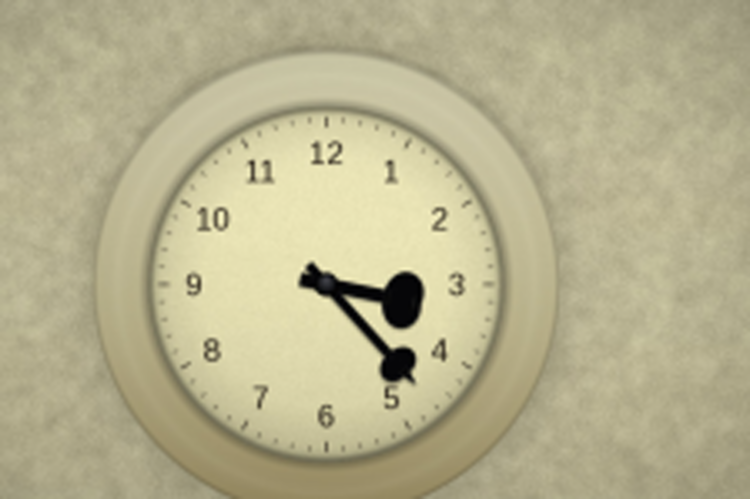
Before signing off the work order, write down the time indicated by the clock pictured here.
3:23
